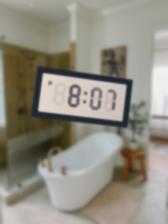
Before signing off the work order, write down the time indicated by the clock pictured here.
8:07
